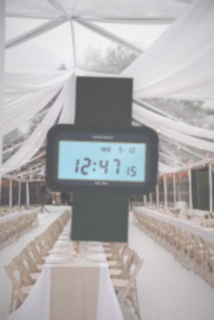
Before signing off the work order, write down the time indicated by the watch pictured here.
12:47:15
